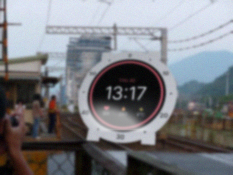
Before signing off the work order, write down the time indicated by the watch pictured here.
13:17
